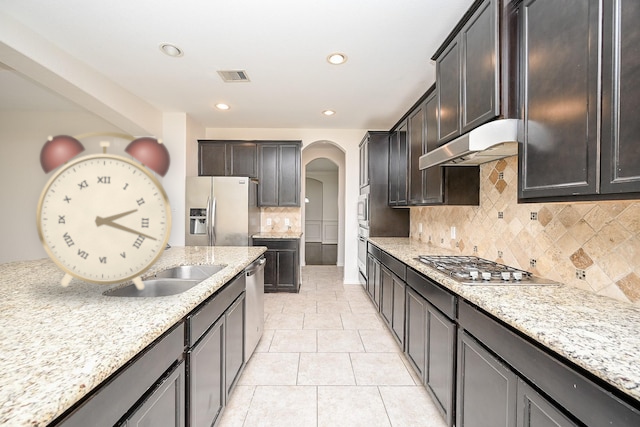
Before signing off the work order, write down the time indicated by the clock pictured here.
2:18
